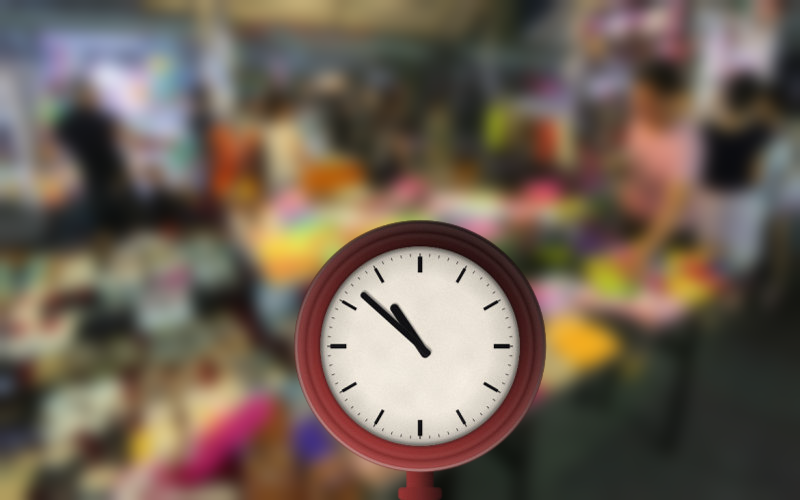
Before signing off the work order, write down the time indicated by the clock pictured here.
10:52
